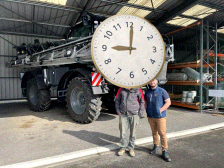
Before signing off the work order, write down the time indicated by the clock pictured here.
9:01
